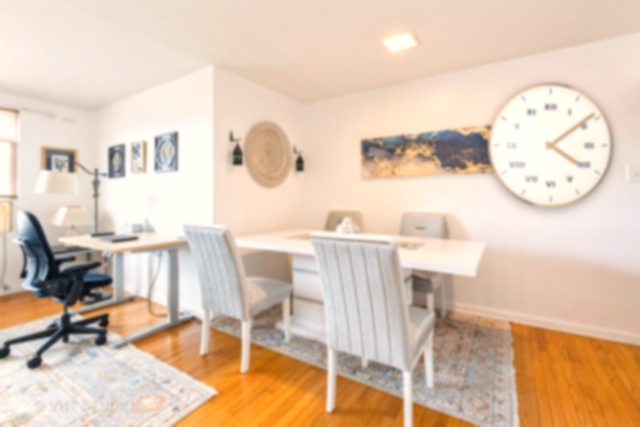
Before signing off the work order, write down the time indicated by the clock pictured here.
4:09
